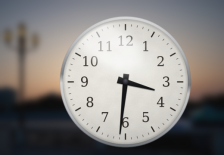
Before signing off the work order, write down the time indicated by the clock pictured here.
3:31
